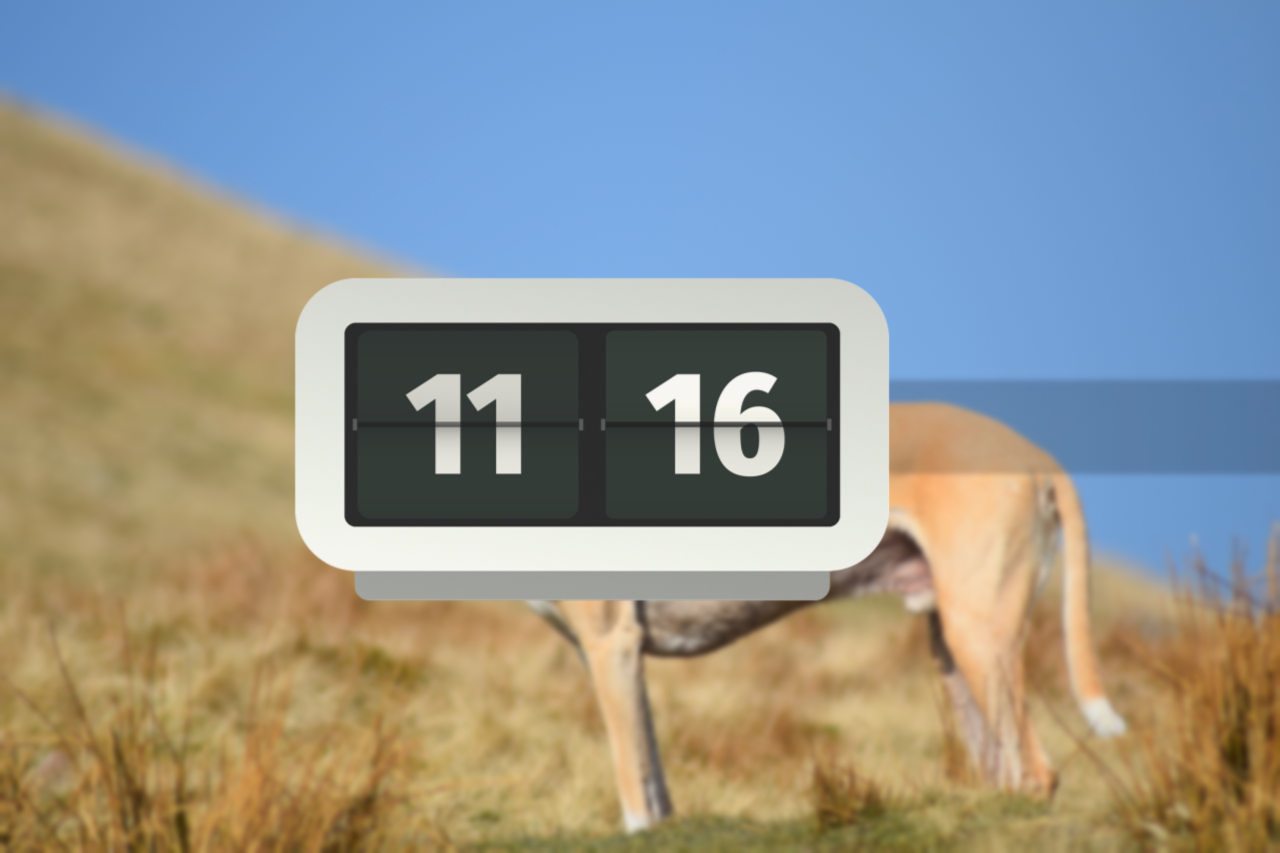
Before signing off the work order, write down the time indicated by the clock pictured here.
11:16
